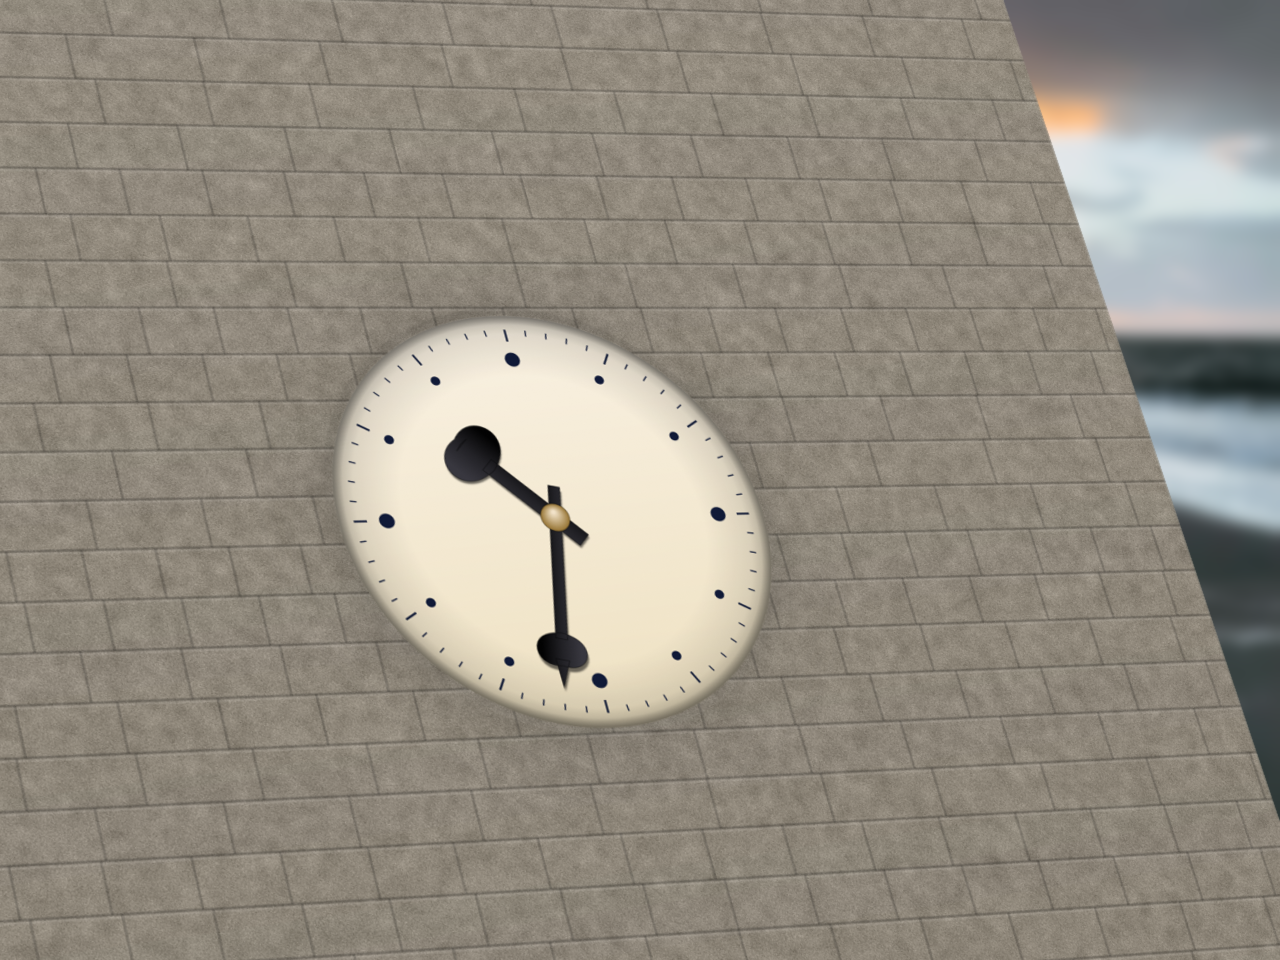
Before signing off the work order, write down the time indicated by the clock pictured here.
10:32
